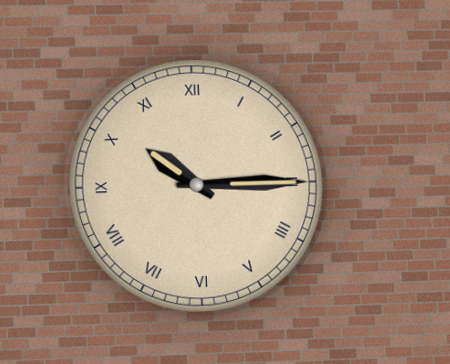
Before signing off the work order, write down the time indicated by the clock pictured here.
10:15
